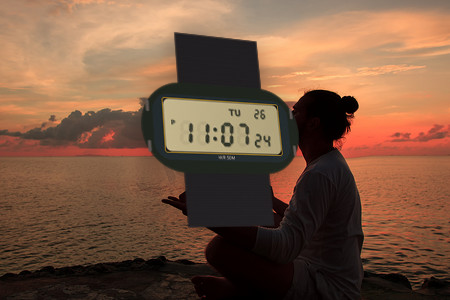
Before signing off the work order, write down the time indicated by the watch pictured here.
11:07:24
